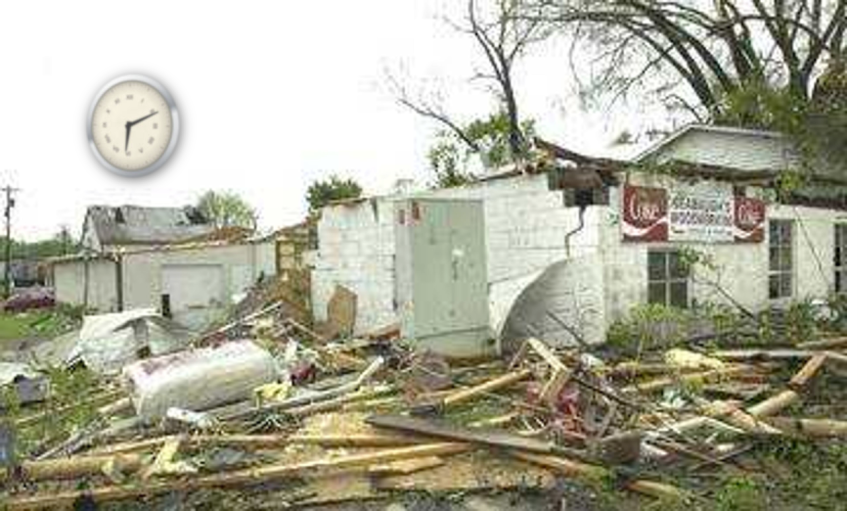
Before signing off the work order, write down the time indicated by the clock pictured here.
6:11
